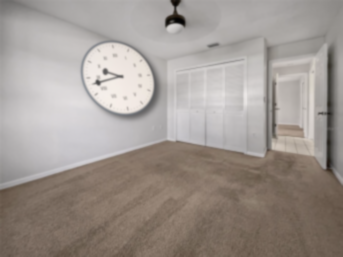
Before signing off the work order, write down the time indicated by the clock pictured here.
9:43
